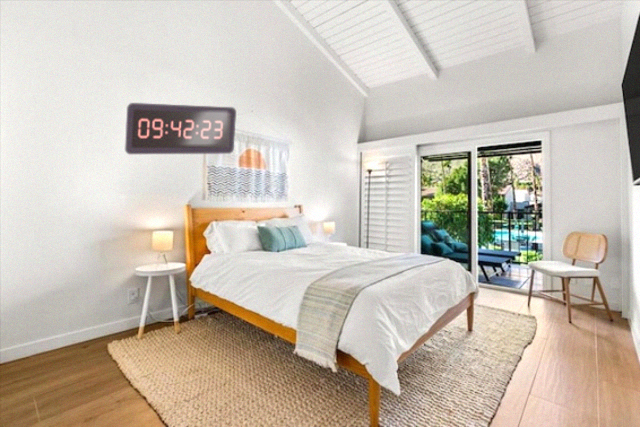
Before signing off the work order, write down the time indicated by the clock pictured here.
9:42:23
